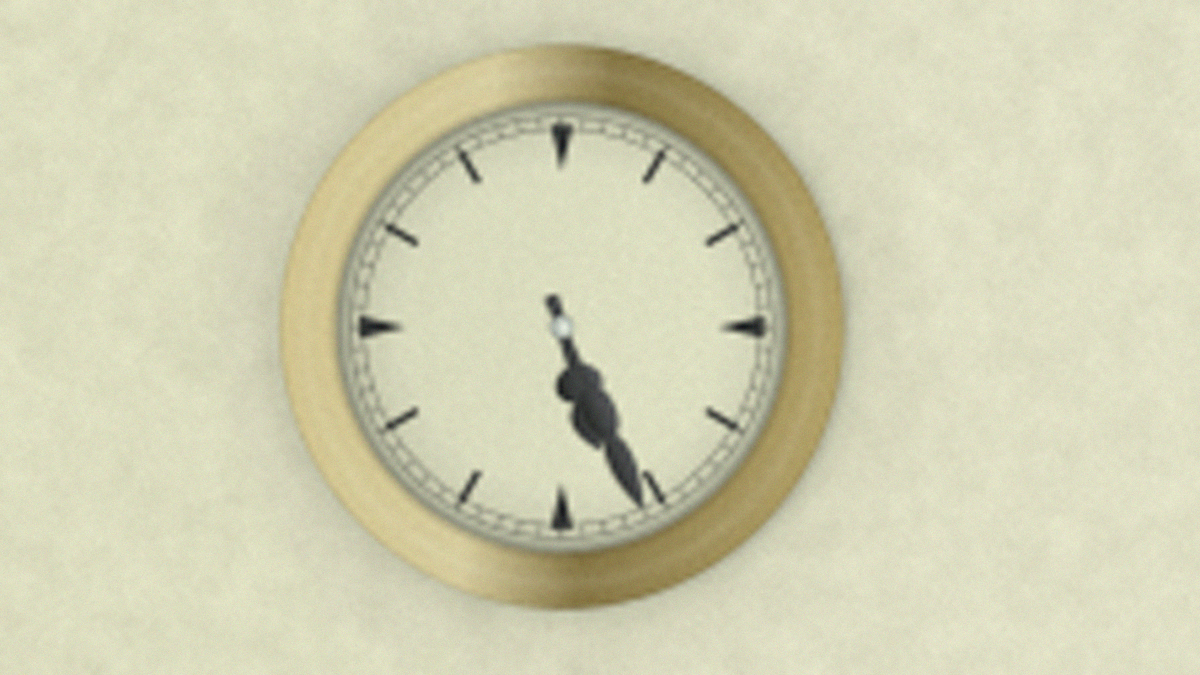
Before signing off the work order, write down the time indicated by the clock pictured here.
5:26
